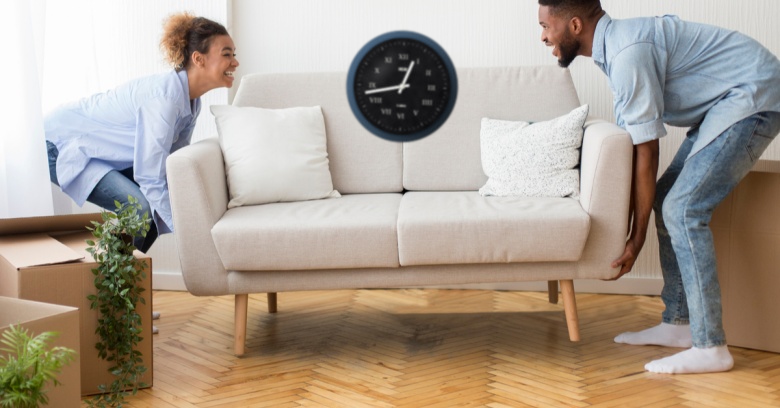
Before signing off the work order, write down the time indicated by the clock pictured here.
12:43
